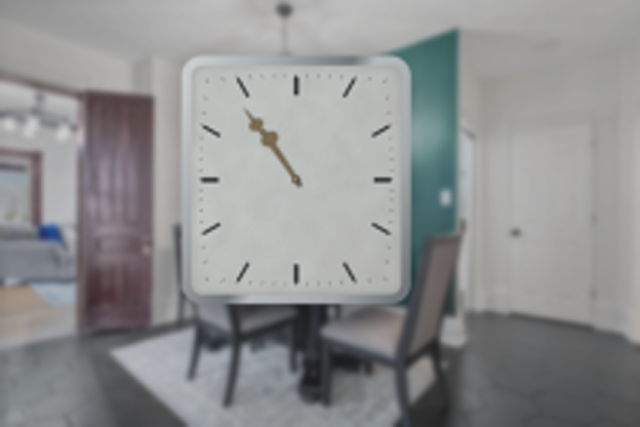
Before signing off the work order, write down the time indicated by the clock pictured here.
10:54
